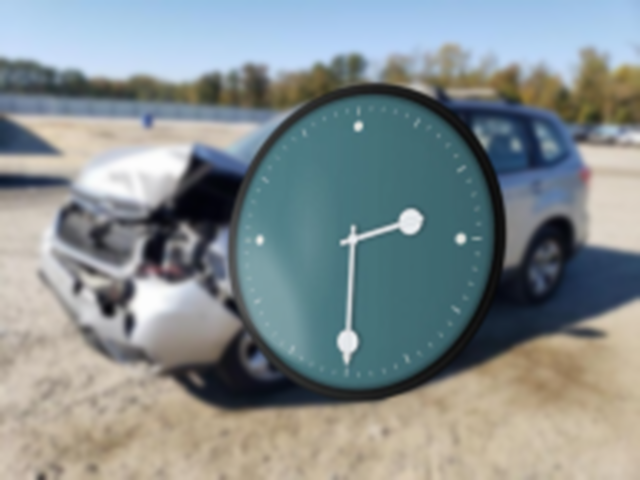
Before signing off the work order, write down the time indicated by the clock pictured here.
2:30
